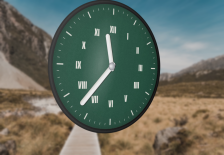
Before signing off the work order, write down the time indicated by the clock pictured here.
11:37
